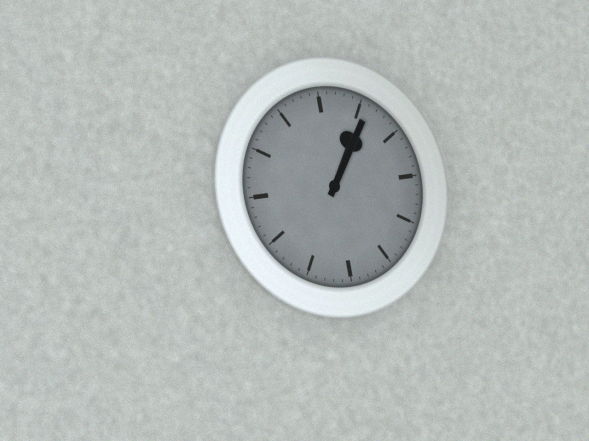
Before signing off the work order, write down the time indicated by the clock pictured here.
1:06
